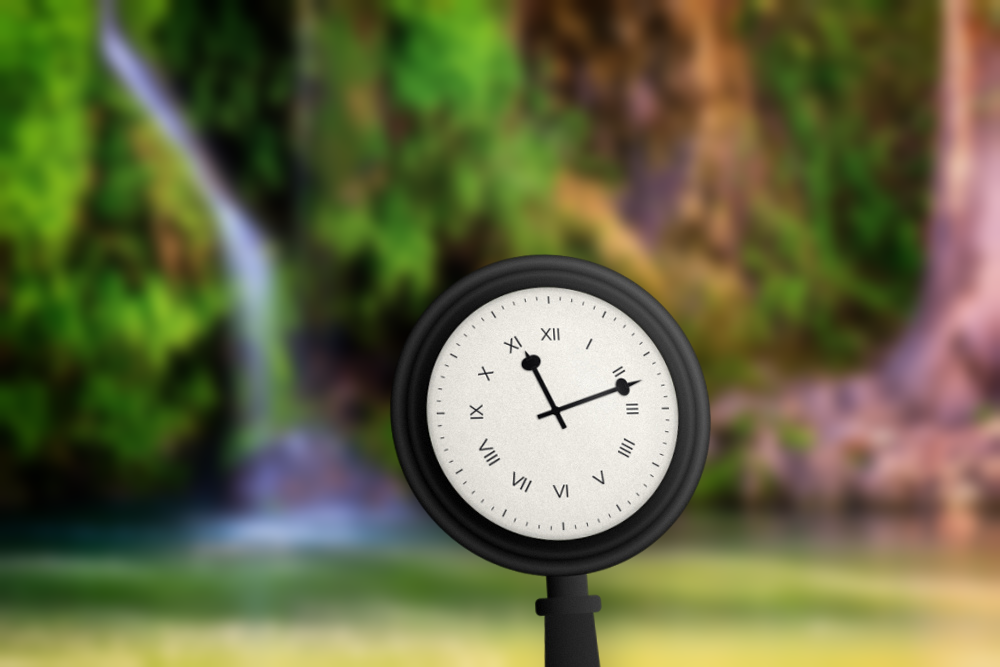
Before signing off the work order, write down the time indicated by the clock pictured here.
11:12
